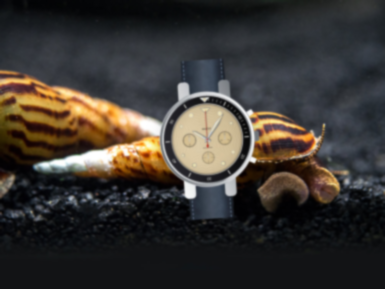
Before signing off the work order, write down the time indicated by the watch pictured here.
10:06
